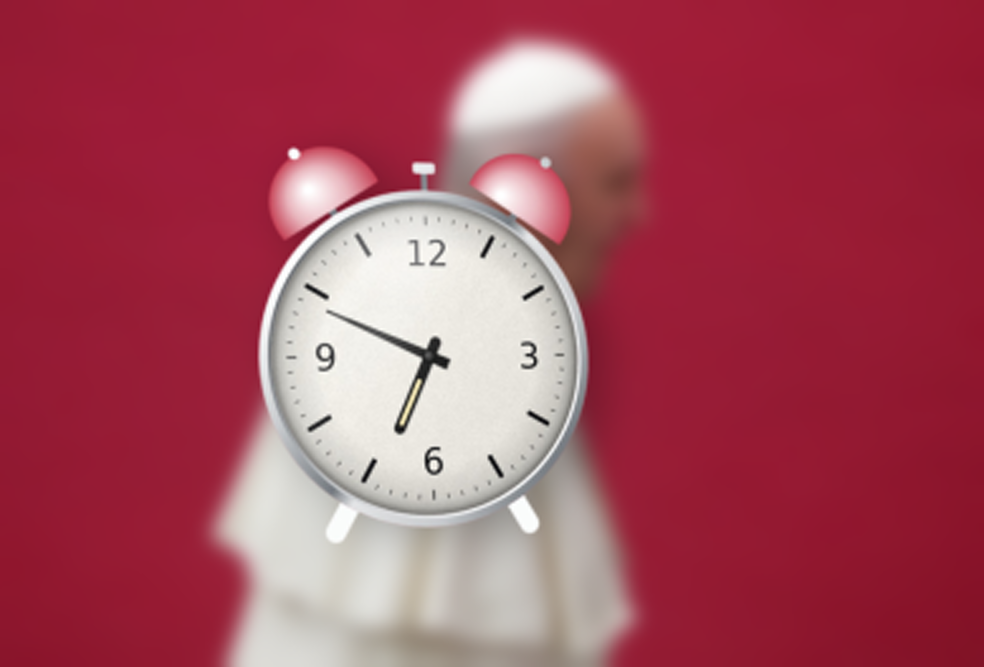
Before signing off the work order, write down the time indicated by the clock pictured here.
6:49
